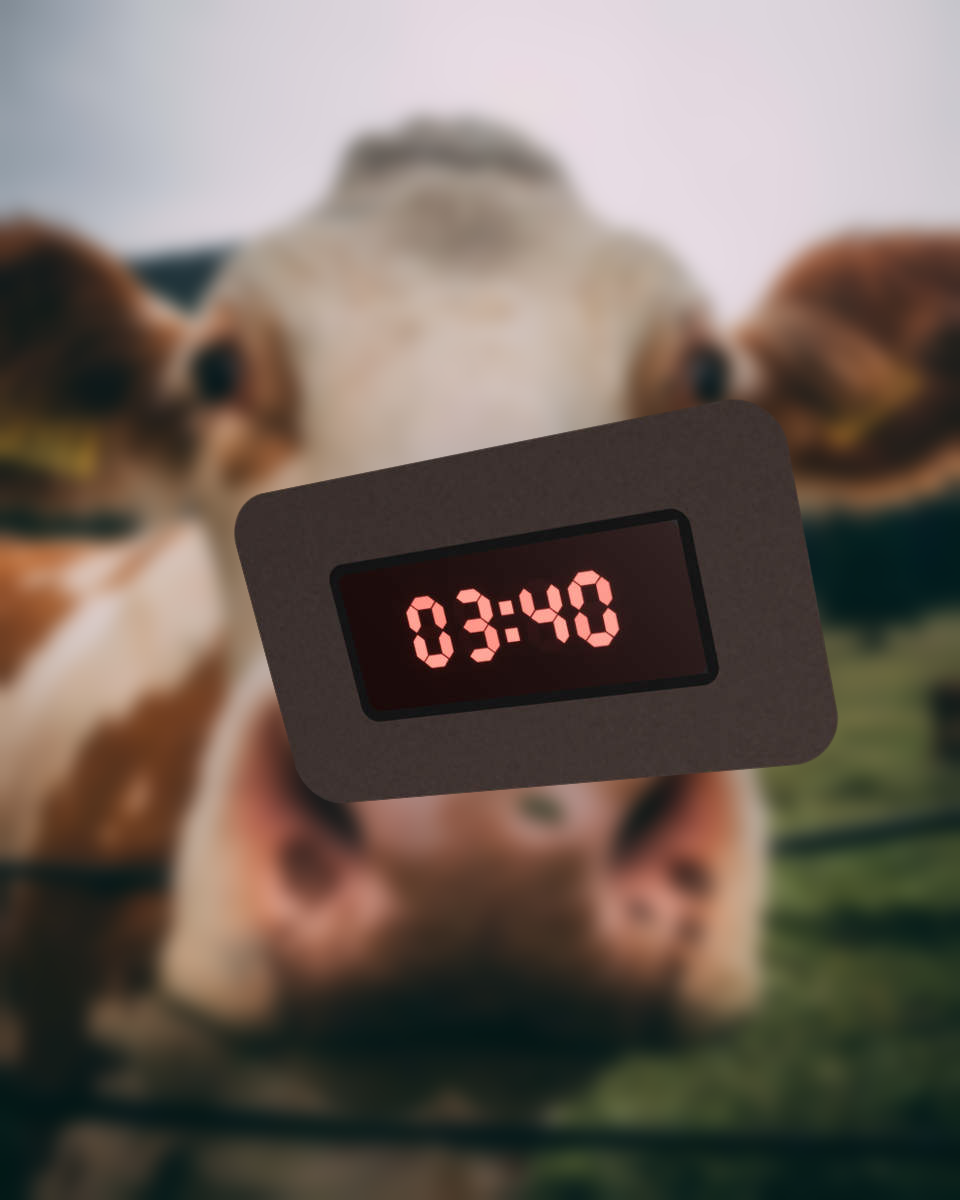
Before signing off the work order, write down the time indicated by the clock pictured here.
3:40
